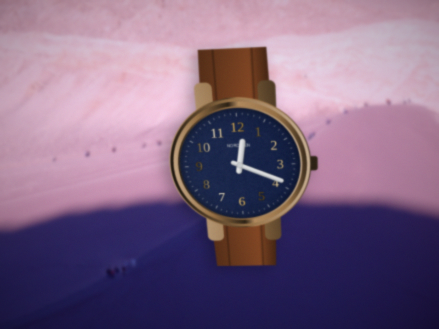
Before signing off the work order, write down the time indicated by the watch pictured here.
12:19
